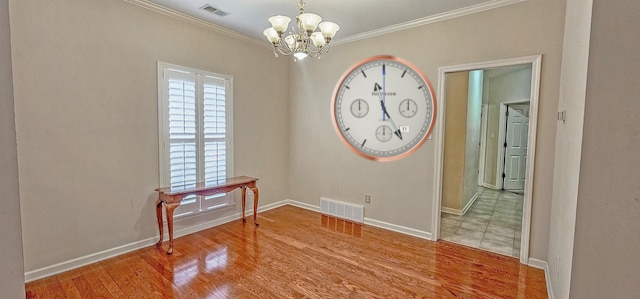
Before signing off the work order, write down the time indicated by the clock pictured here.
11:25
